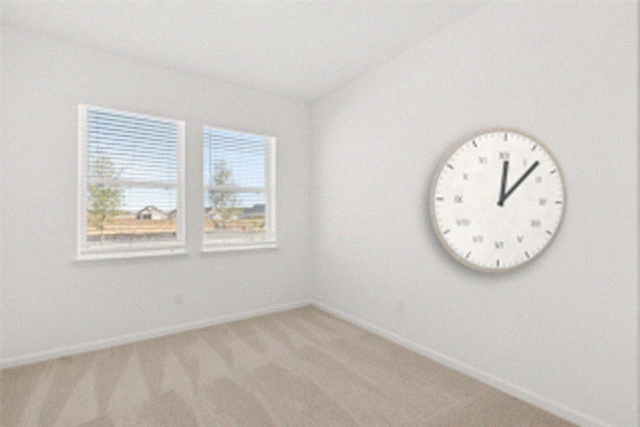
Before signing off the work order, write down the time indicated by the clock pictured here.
12:07
